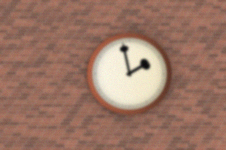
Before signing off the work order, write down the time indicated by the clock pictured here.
1:58
